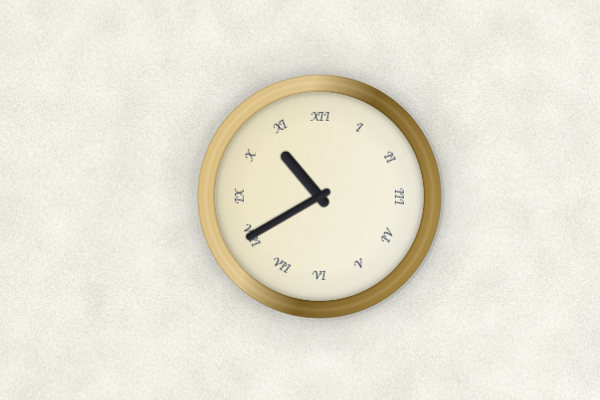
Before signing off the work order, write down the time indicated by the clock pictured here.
10:40
